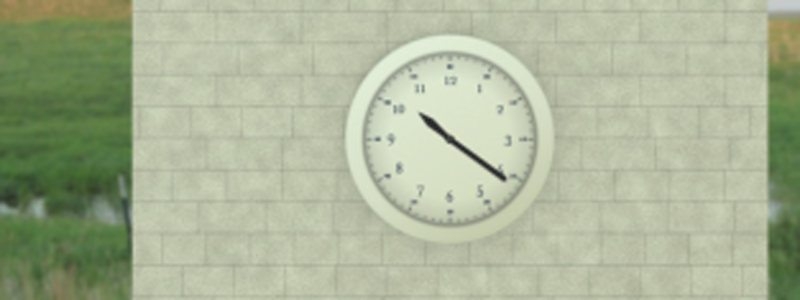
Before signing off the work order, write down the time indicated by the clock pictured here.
10:21
